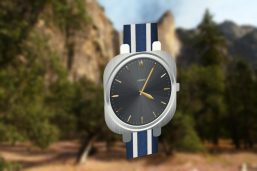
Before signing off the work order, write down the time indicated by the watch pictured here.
4:05
